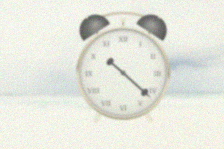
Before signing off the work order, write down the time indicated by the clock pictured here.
10:22
